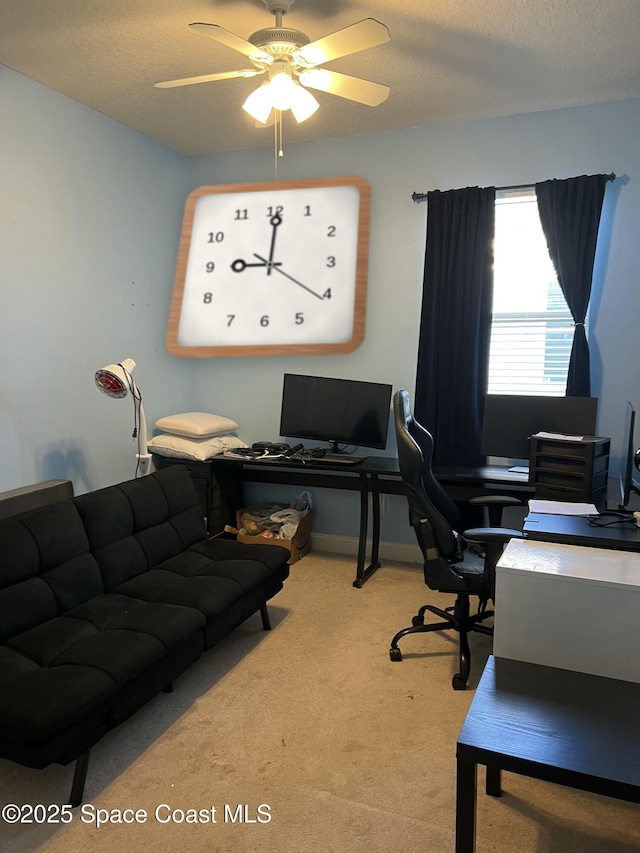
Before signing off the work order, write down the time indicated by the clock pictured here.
9:00:21
